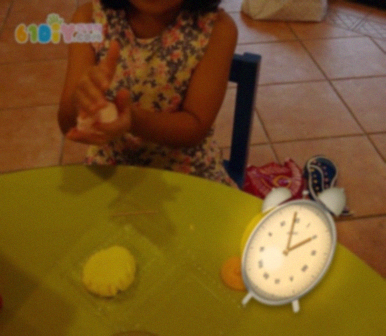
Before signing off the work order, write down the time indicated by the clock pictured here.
1:59
